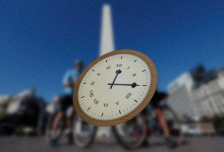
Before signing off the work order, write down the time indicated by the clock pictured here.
12:15
